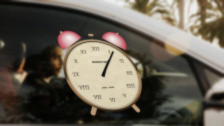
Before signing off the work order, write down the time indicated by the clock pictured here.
1:06
